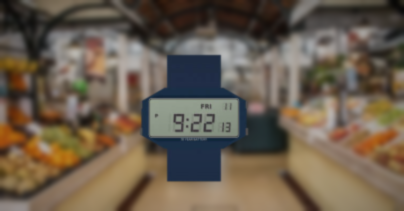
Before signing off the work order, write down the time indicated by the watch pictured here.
9:22:13
